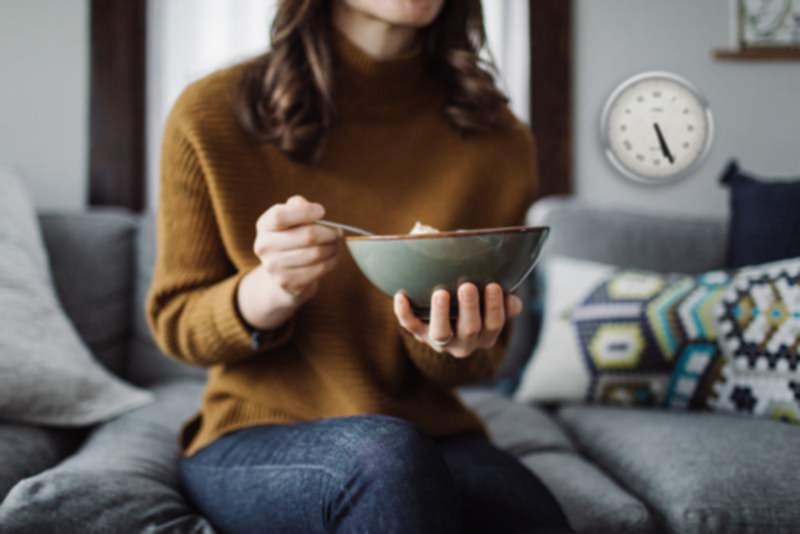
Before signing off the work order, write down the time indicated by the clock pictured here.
5:26
